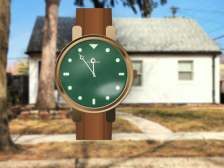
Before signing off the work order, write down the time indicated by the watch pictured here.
11:54
